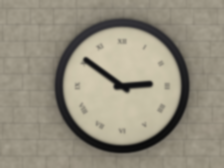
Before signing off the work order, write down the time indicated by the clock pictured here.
2:51
